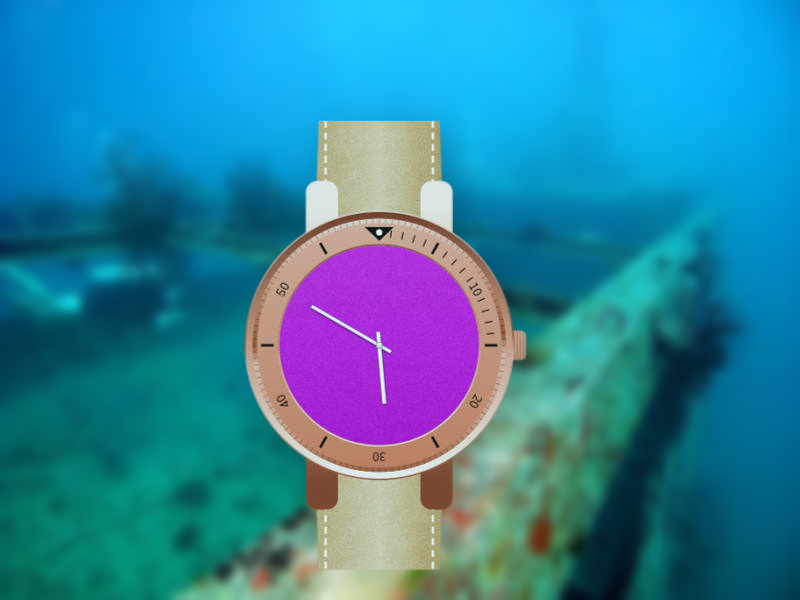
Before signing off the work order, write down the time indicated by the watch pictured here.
5:50
